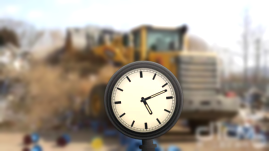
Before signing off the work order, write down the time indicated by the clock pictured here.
5:12
